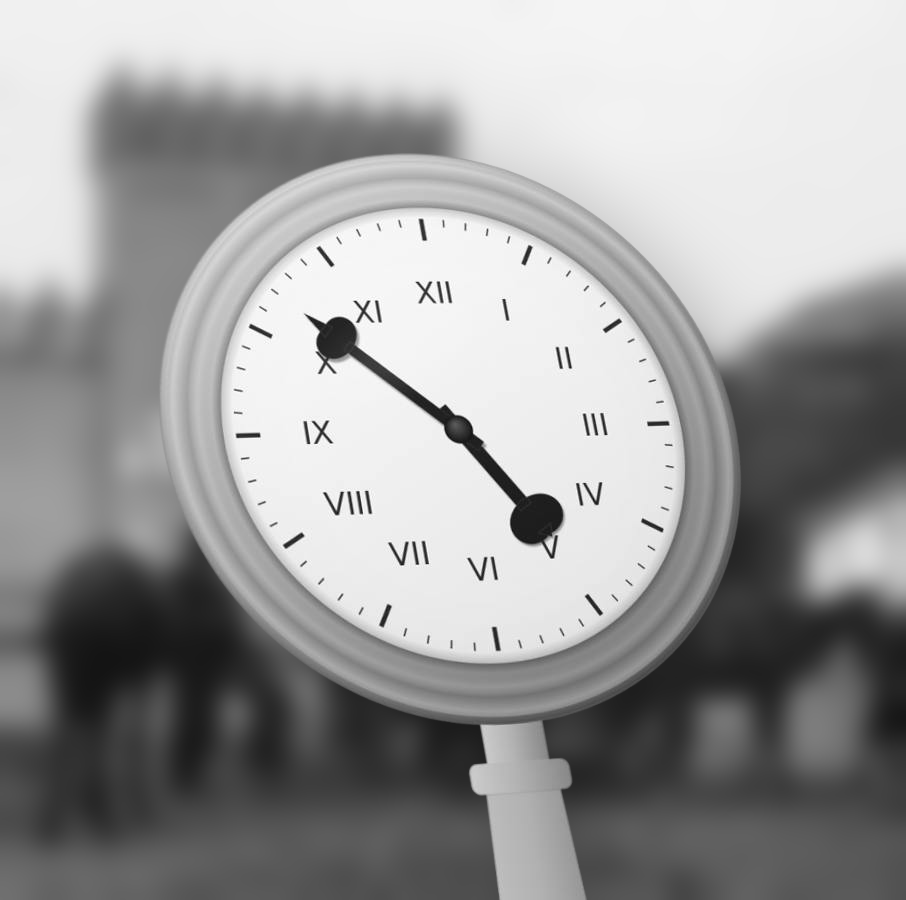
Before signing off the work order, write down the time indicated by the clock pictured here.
4:52
